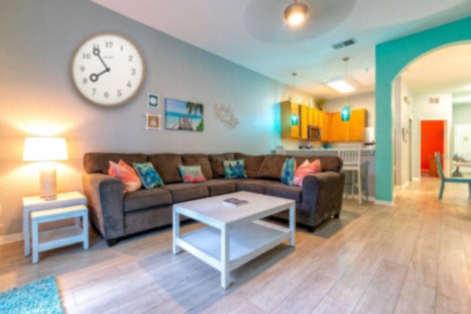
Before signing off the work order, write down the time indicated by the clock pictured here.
7:54
